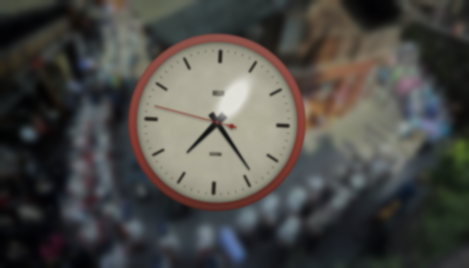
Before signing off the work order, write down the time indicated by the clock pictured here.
7:23:47
